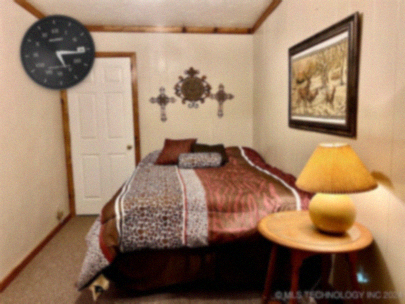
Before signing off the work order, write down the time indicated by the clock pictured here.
5:16
